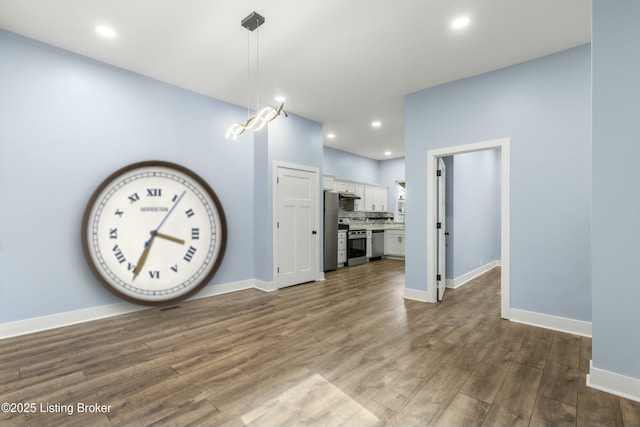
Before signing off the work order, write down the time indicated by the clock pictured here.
3:34:06
